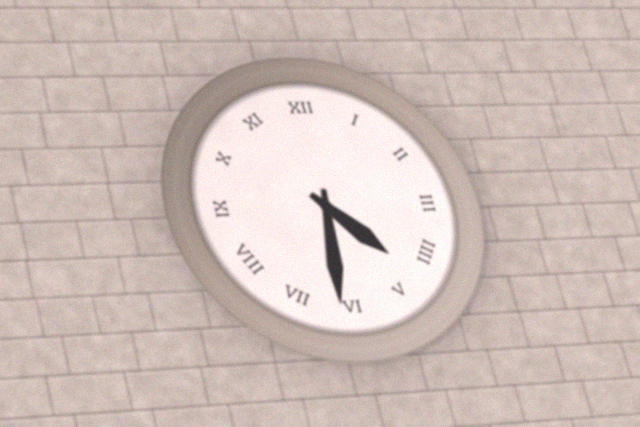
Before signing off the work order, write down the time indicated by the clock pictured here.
4:31
